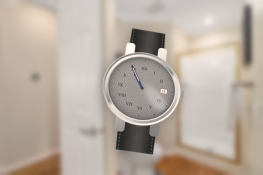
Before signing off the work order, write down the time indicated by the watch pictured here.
10:55
